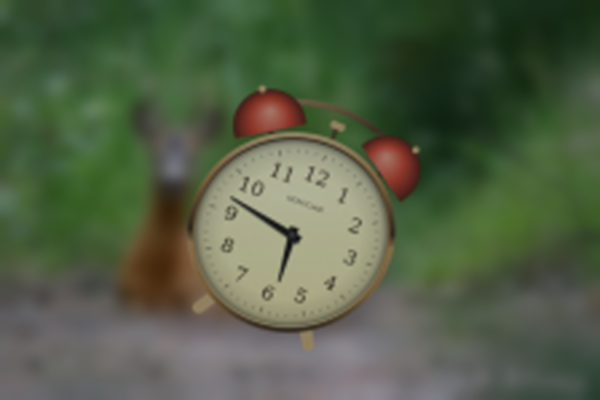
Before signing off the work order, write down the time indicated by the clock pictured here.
5:47
